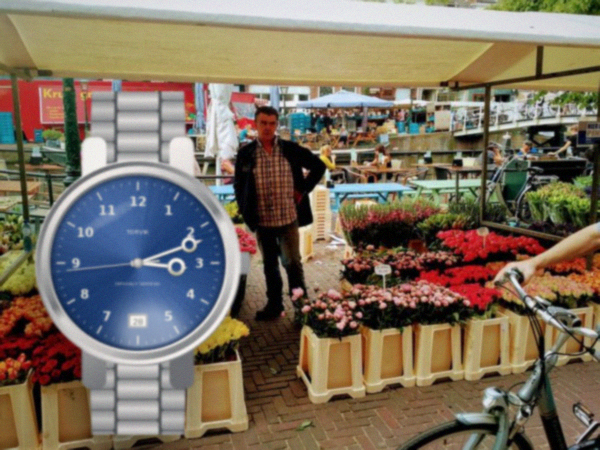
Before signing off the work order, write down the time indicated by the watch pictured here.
3:11:44
